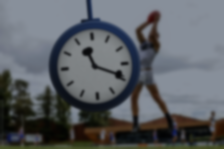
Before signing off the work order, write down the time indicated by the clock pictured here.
11:19
